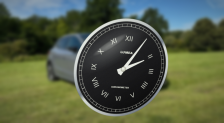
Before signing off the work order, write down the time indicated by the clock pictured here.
2:05
